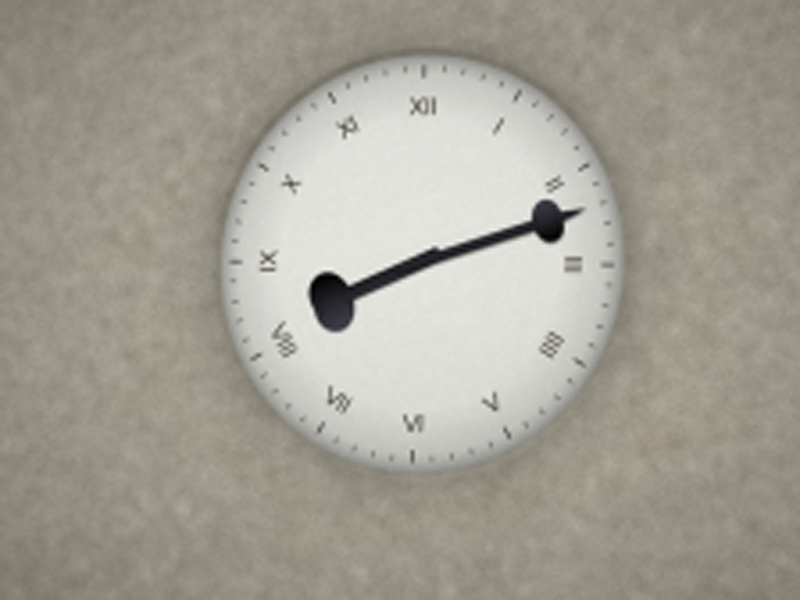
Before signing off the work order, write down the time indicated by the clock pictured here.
8:12
